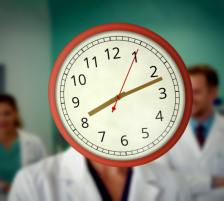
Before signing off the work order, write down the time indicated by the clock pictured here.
8:12:05
